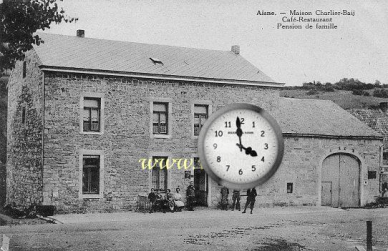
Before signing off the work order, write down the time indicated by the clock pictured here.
3:59
